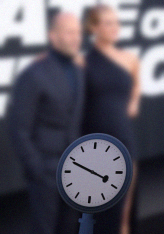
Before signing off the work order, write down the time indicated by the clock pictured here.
3:49
